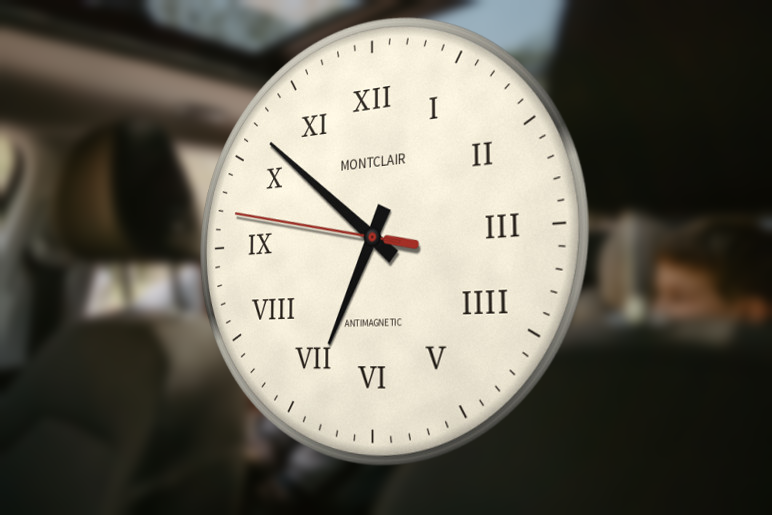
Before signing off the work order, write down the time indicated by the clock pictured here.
6:51:47
